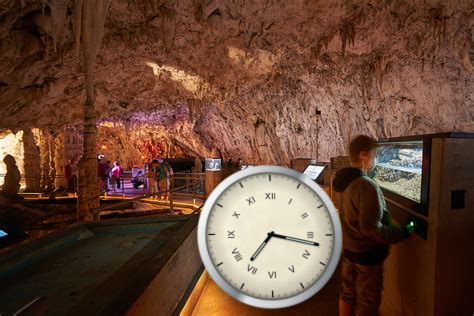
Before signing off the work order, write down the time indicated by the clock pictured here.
7:17
